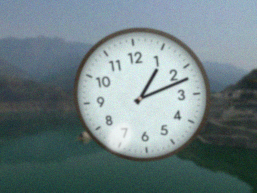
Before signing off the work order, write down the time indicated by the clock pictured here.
1:12
